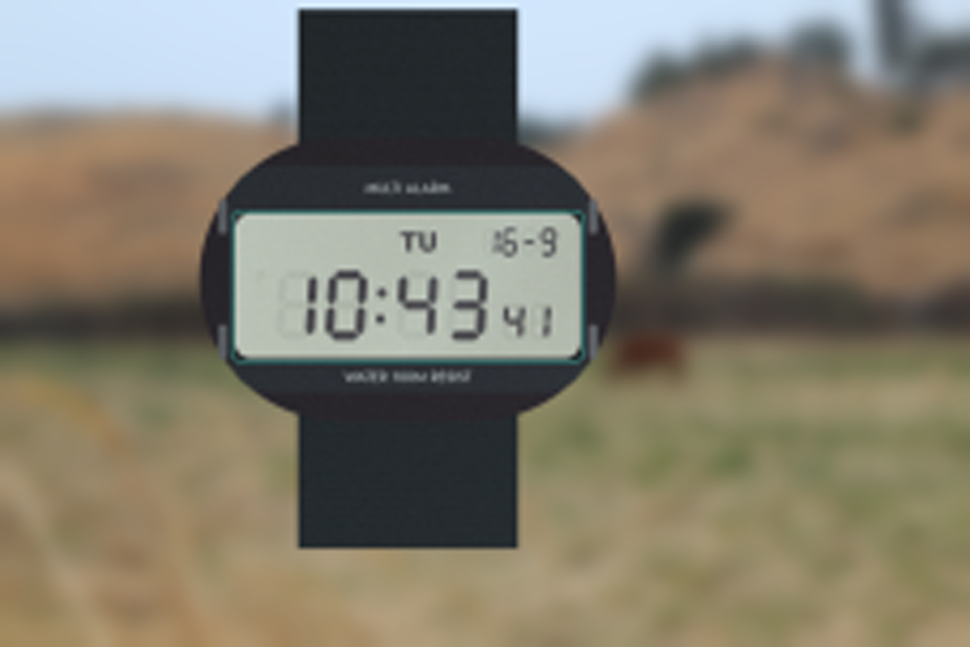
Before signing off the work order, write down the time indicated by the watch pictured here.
10:43:41
